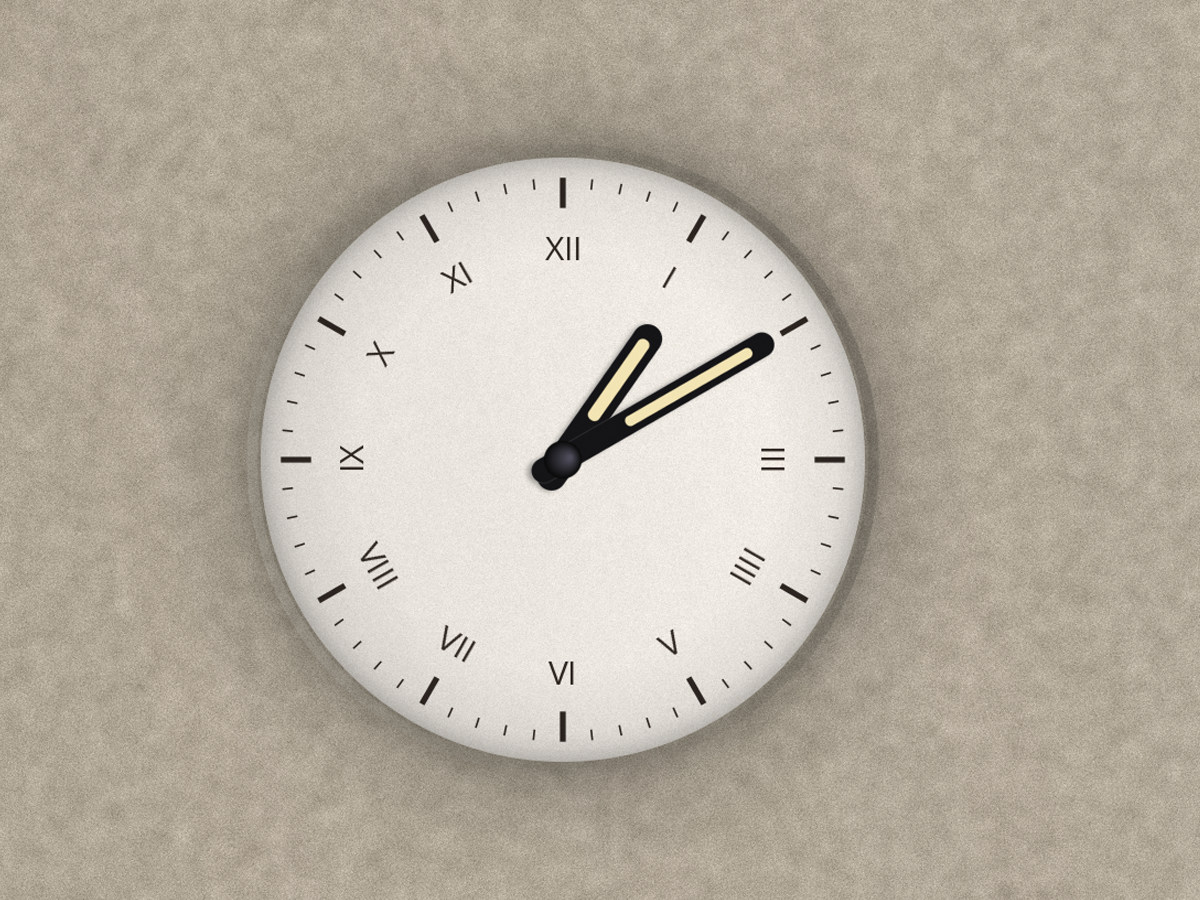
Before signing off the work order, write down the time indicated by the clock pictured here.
1:10
